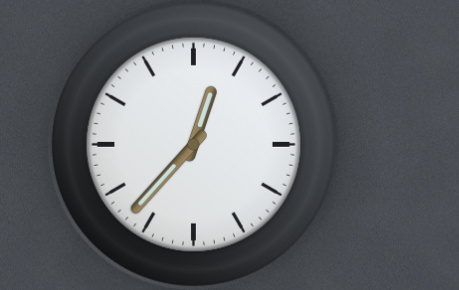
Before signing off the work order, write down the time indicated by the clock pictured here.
12:37
